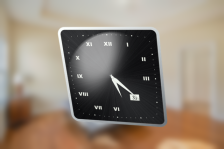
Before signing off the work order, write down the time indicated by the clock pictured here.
5:22
